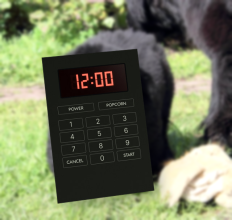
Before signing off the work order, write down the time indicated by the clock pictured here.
12:00
